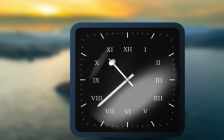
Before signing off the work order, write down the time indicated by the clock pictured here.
10:38
